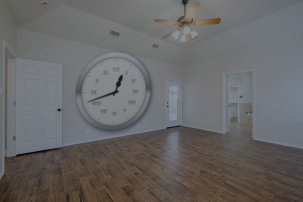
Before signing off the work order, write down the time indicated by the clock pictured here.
12:42
